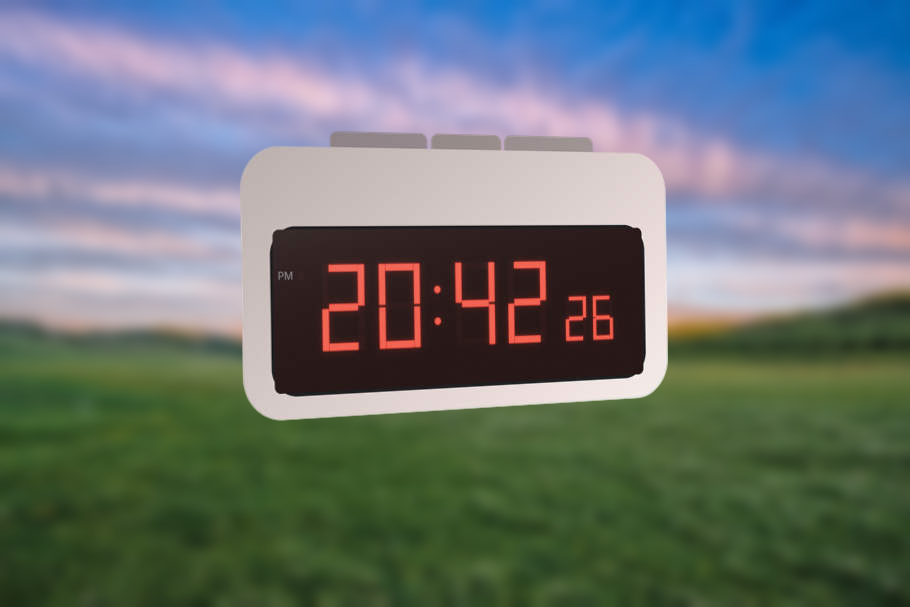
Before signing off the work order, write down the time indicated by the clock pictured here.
20:42:26
